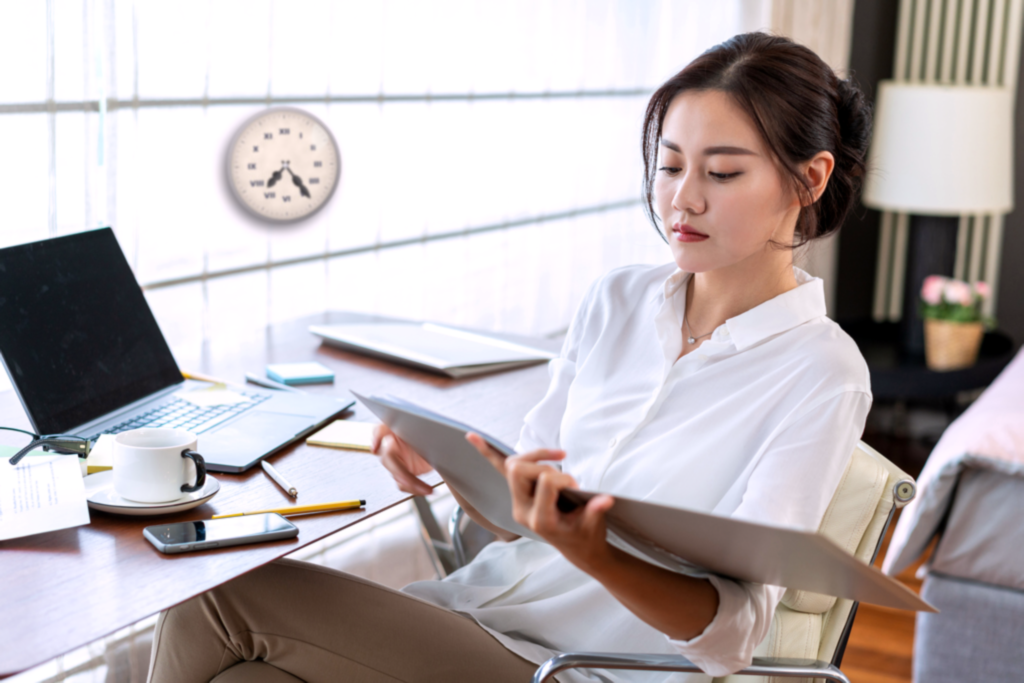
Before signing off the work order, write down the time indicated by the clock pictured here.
7:24
